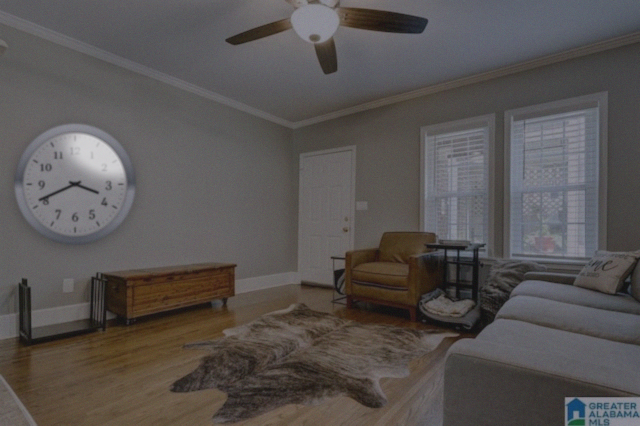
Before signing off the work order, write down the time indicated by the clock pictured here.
3:41
